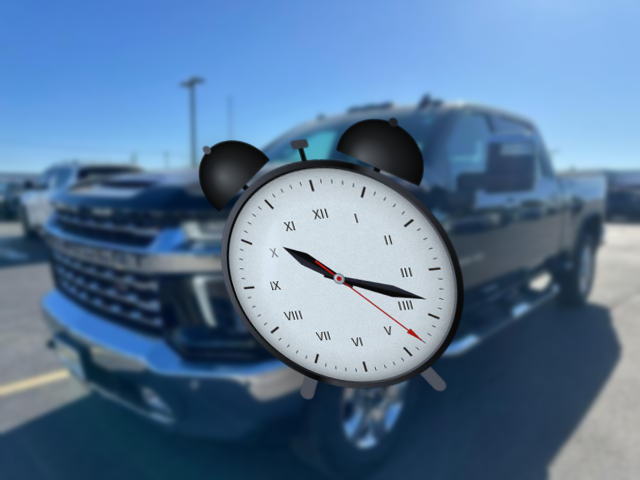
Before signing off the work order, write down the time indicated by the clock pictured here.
10:18:23
